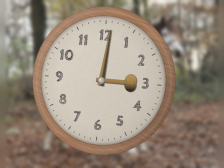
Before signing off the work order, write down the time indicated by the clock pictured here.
3:01
